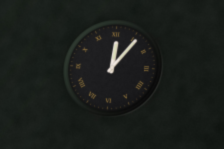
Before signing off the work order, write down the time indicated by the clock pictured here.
12:06
